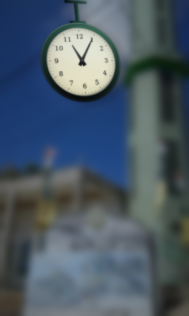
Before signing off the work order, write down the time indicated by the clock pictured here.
11:05
